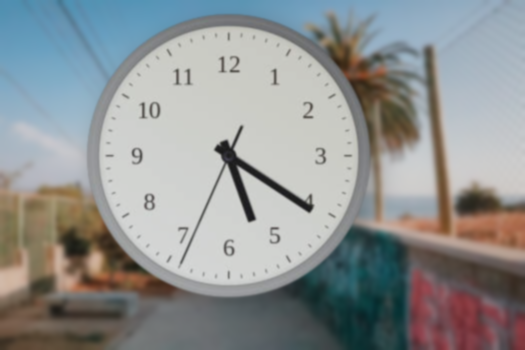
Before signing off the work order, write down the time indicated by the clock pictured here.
5:20:34
